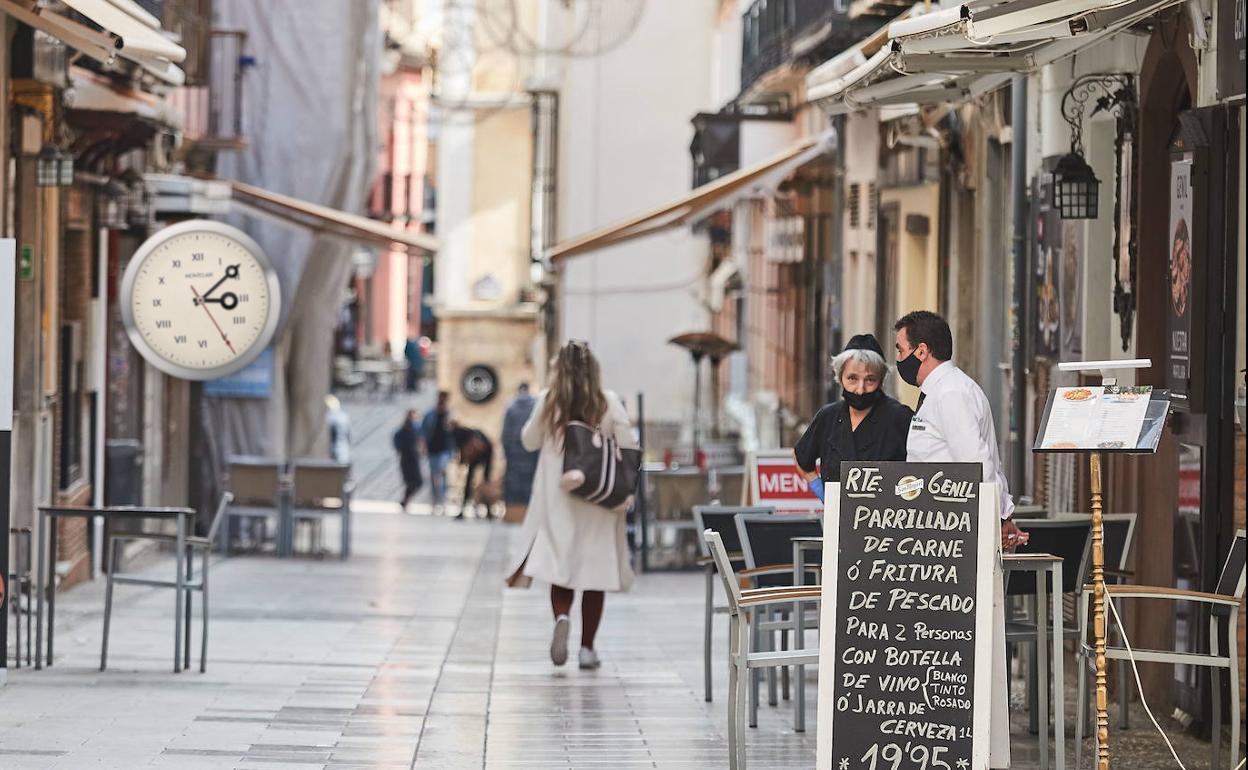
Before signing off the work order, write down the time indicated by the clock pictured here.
3:08:25
